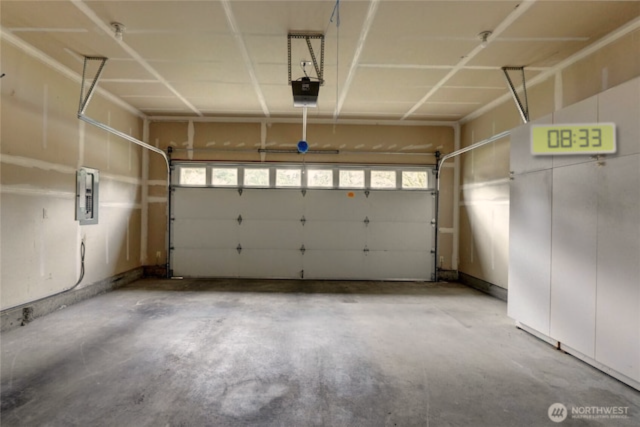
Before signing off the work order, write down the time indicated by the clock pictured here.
8:33
